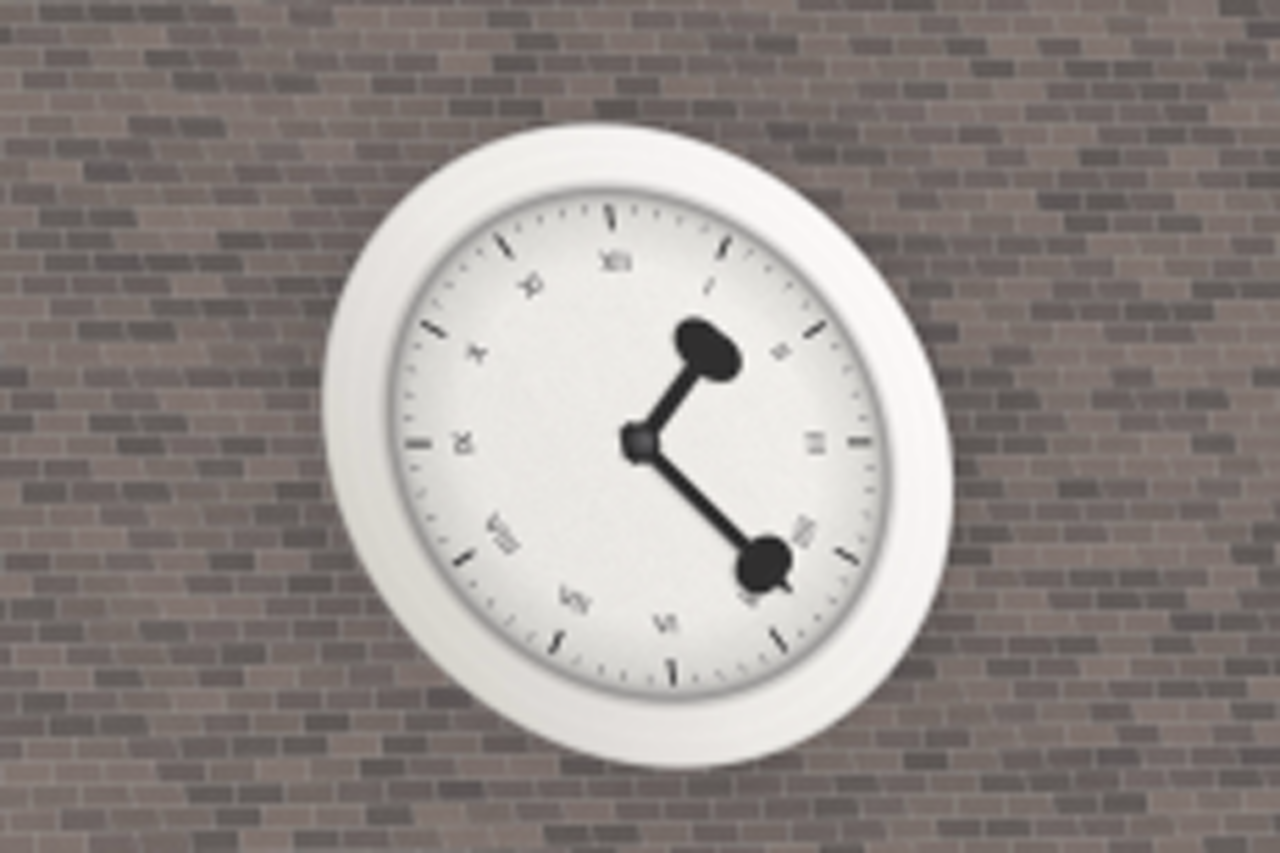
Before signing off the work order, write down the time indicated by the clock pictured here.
1:23
